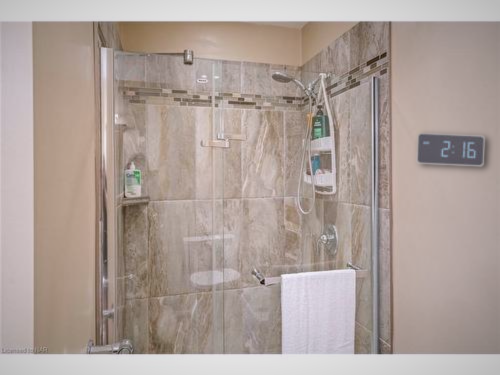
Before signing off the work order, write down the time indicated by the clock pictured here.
2:16
